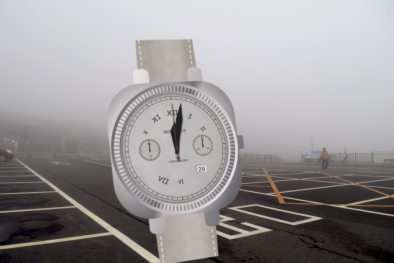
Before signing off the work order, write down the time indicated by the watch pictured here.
12:02
